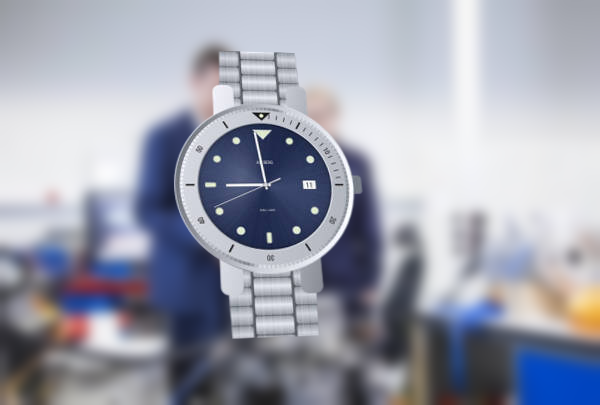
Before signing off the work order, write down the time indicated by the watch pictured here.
8:58:41
